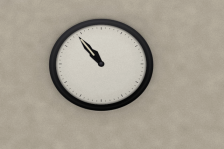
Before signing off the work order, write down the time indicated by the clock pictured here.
10:54
